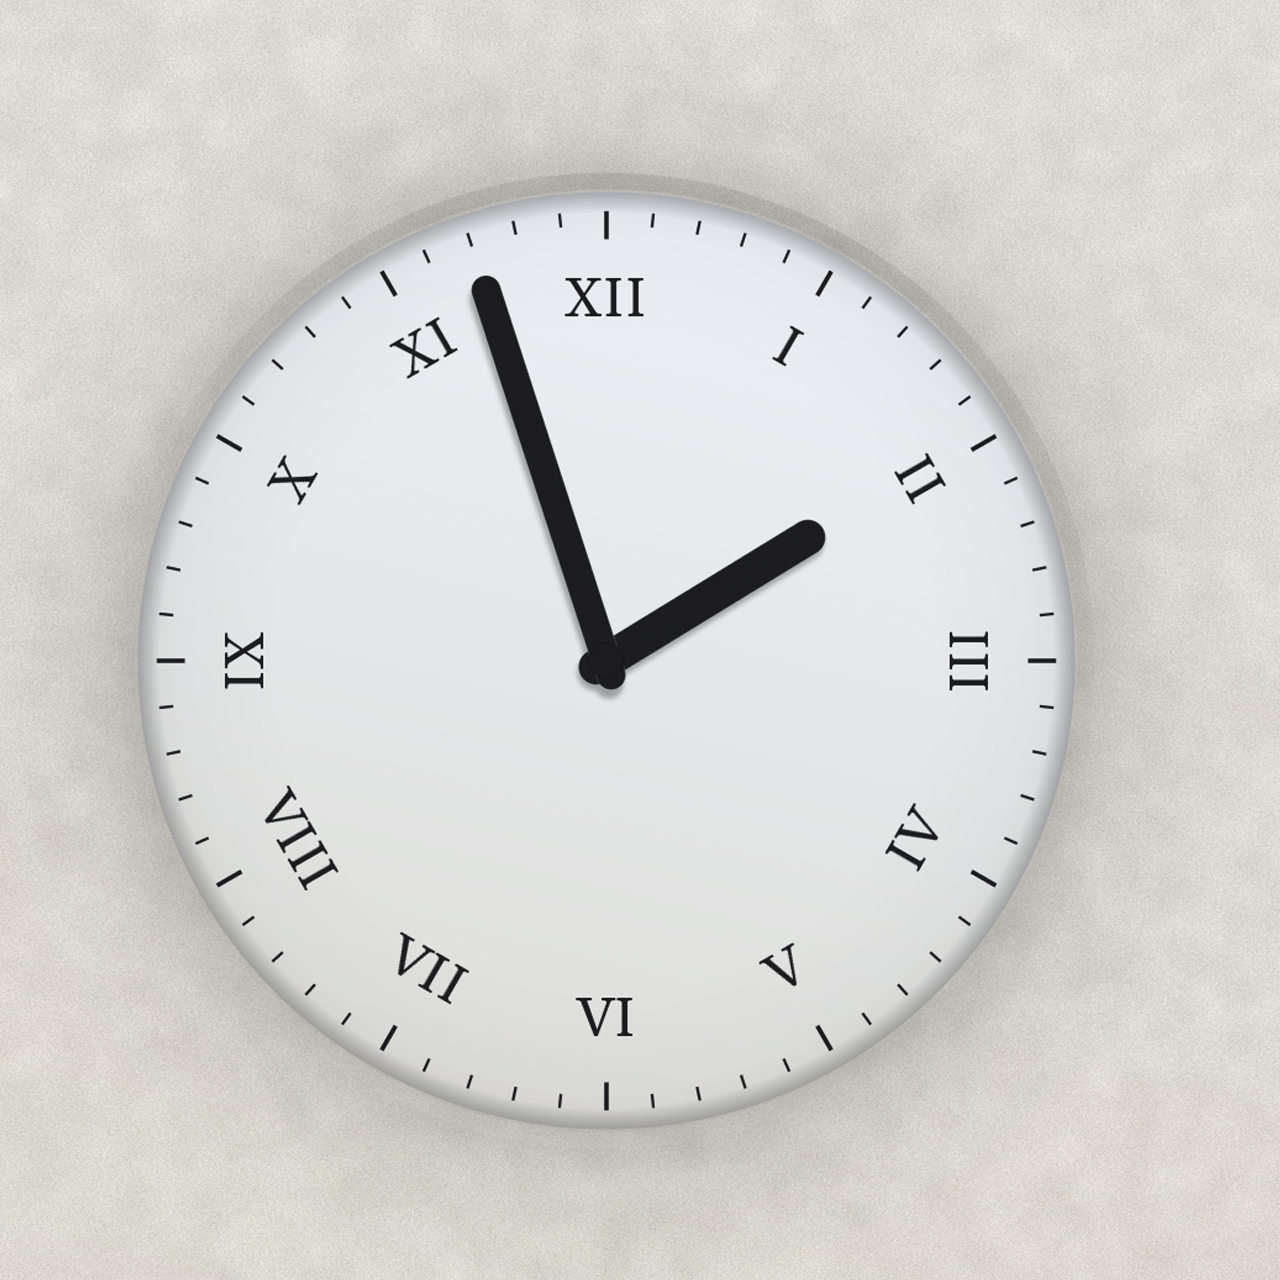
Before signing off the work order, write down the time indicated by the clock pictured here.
1:57
